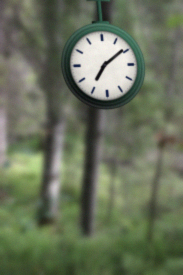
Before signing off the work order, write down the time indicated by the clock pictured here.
7:09
